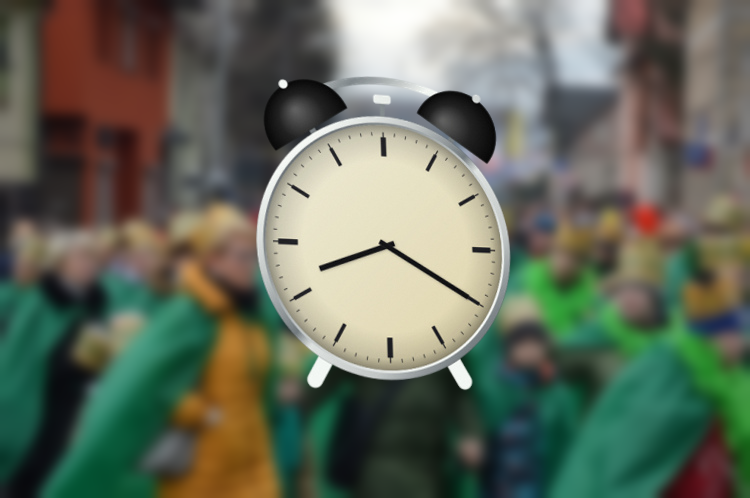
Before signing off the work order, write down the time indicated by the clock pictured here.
8:20
